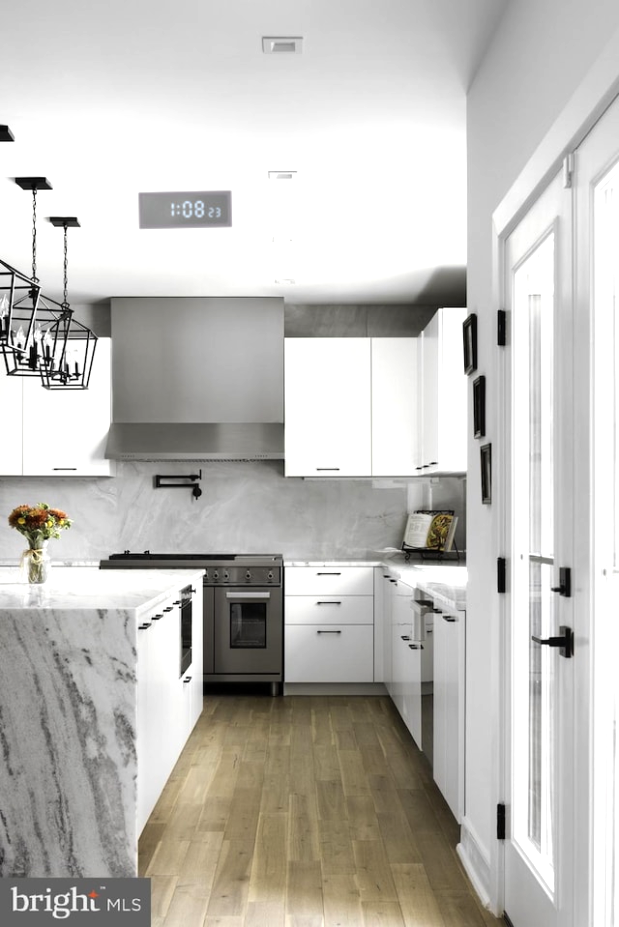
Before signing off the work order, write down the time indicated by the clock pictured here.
1:08:23
